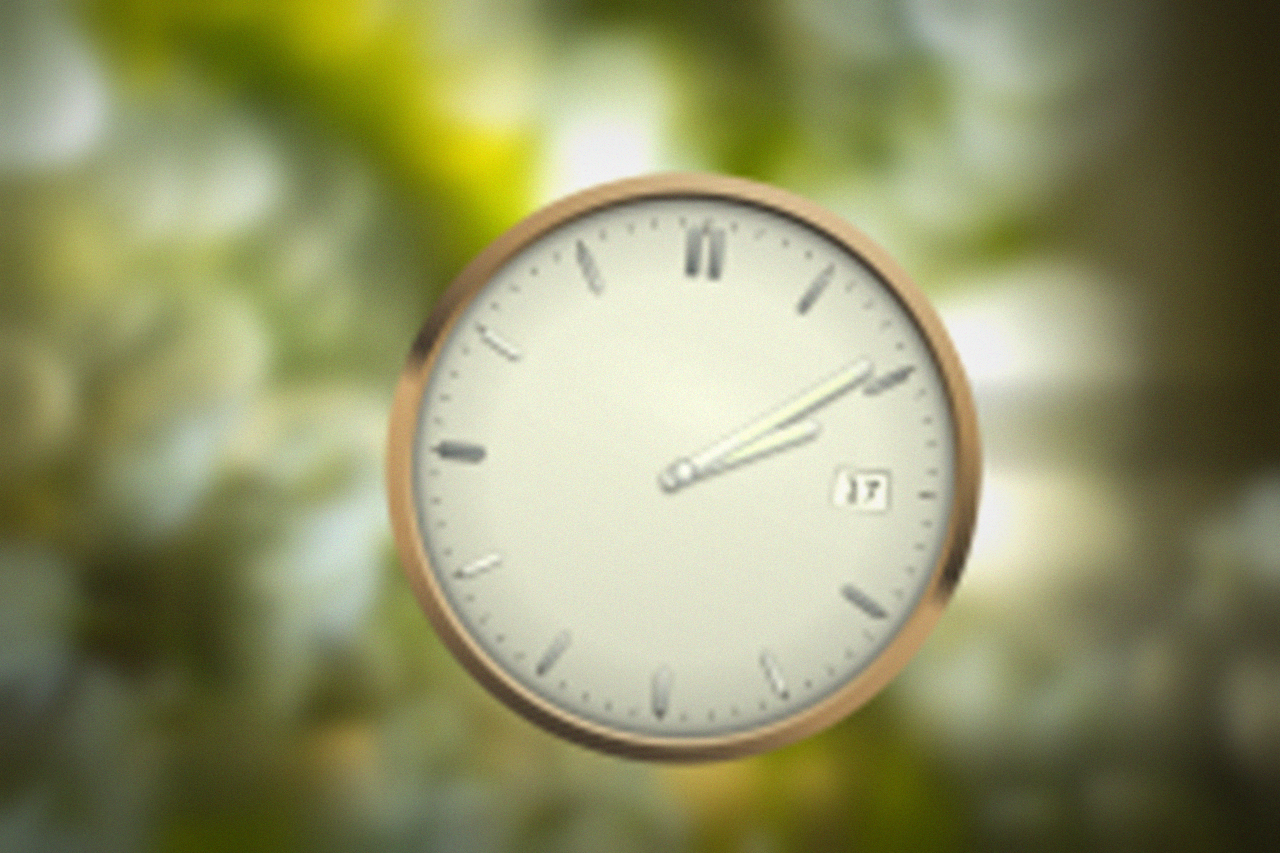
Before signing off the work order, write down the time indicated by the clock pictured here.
2:09
